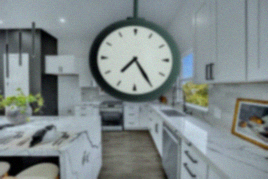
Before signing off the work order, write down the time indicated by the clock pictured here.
7:25
